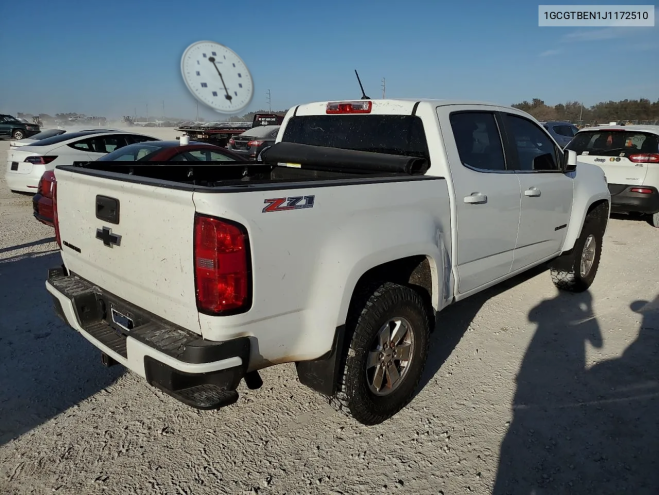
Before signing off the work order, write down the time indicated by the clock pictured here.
11:29
